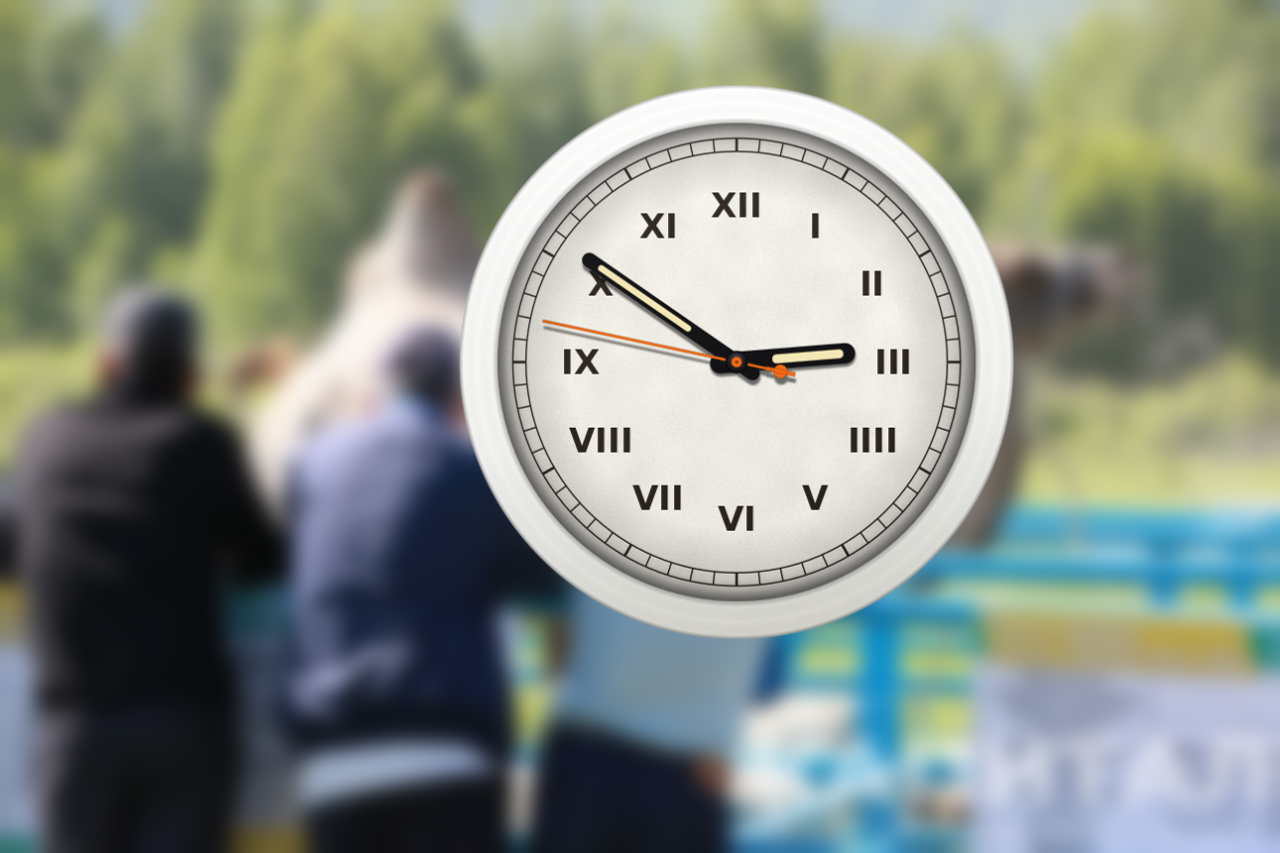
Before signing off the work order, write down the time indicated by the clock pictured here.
2:50:47
